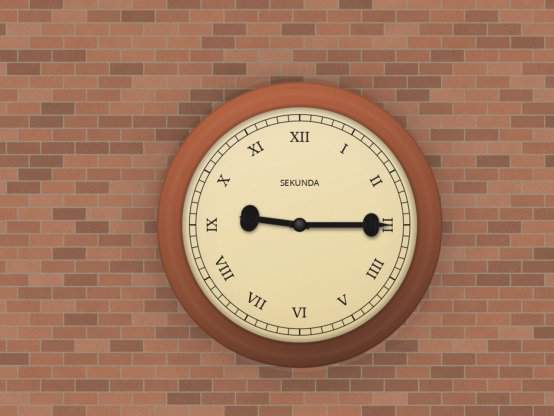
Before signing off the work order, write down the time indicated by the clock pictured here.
9:15
